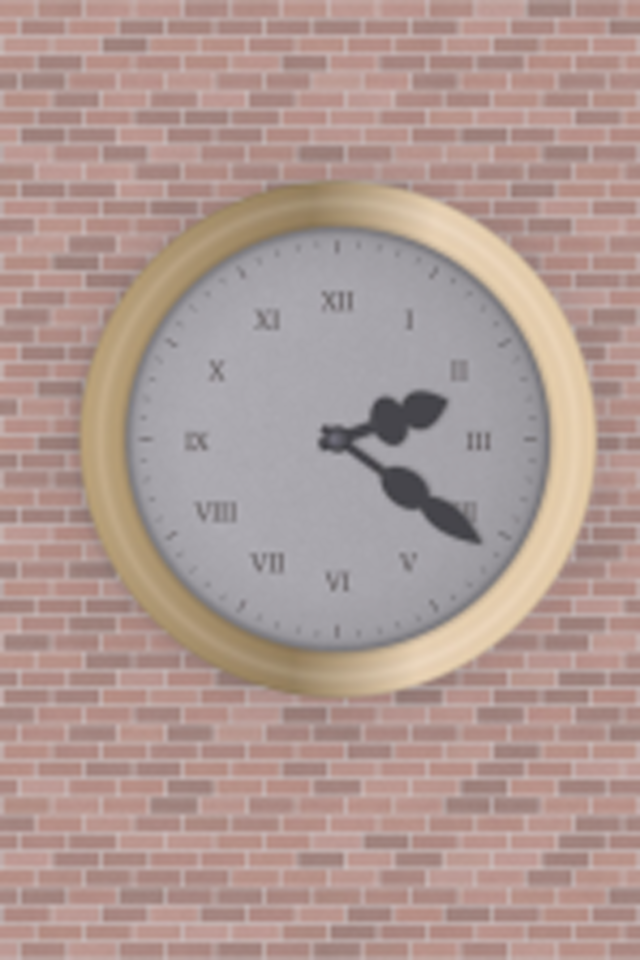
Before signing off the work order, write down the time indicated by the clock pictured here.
2:21
